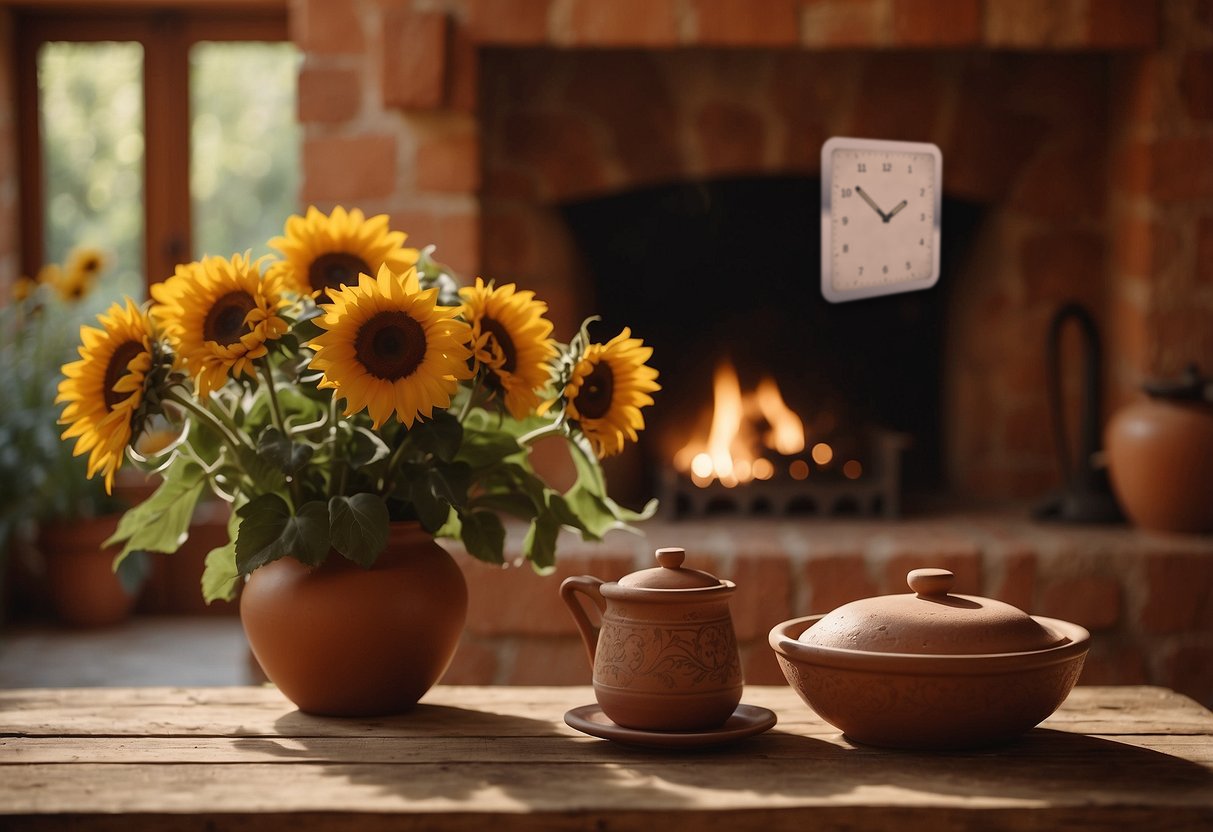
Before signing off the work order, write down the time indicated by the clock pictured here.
1:52
